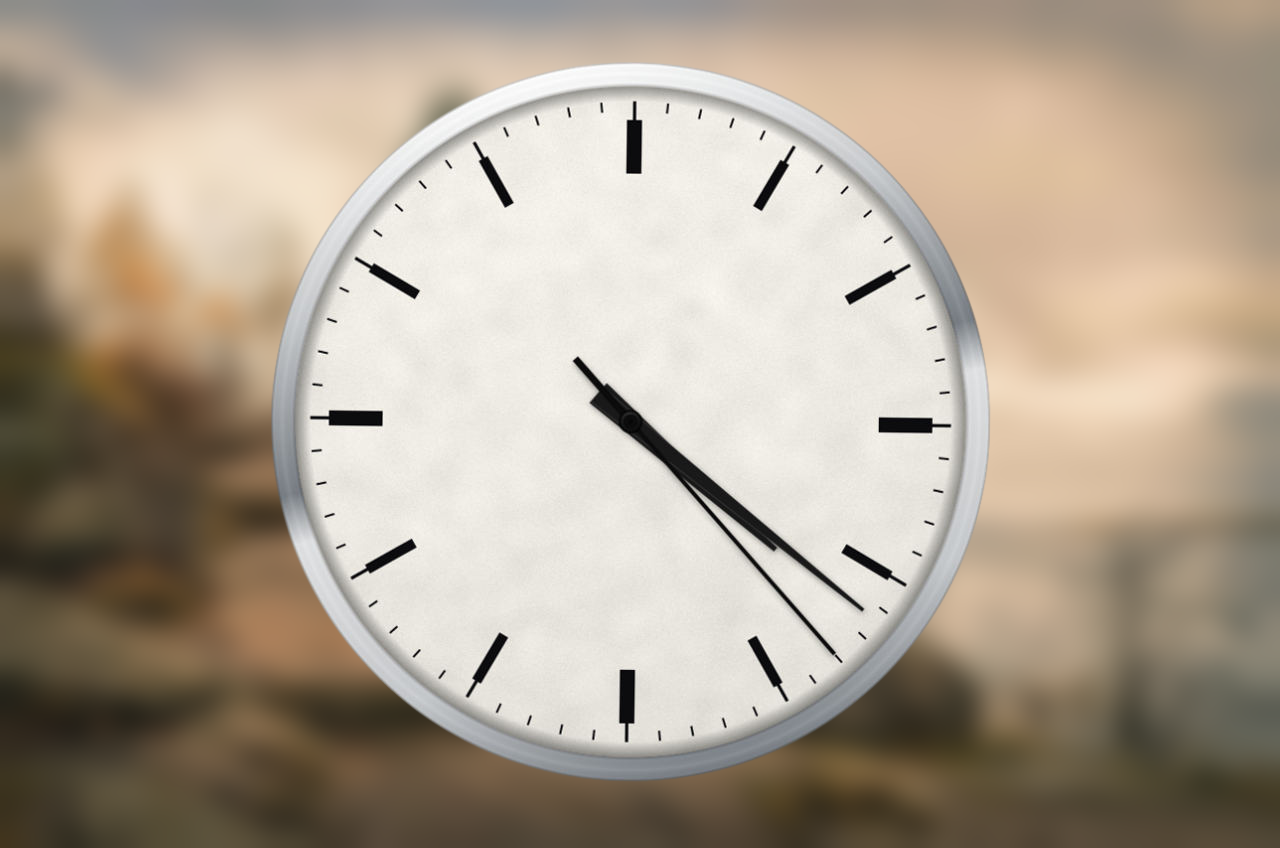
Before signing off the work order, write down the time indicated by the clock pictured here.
4:21:23
